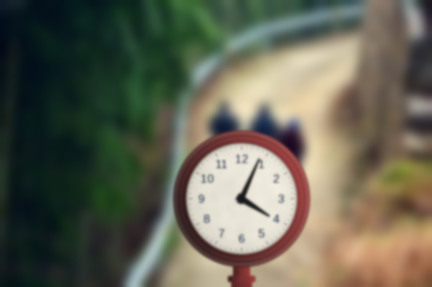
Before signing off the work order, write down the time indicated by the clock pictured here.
4:04
